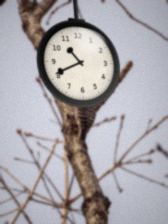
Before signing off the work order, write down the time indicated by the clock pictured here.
10:41
